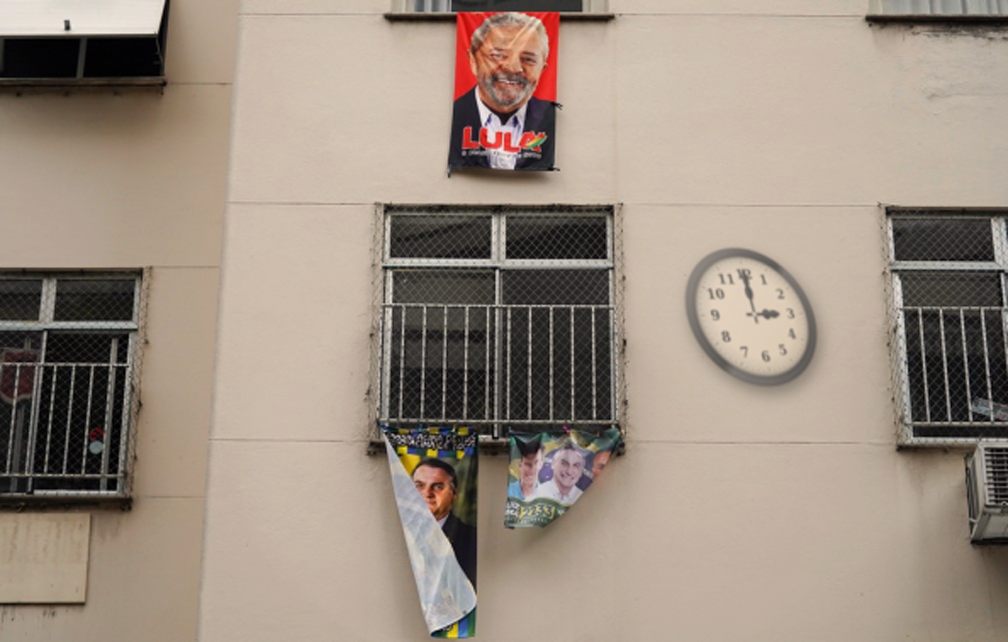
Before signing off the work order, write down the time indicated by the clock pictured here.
3:00
